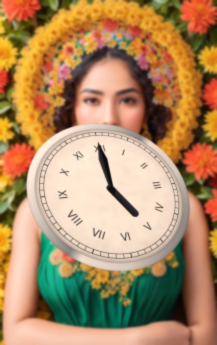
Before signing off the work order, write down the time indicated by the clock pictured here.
5:00
